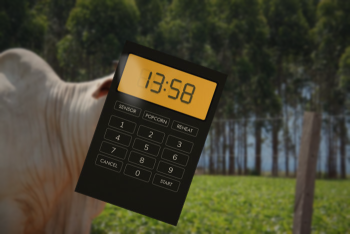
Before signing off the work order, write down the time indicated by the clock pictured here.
13:58
